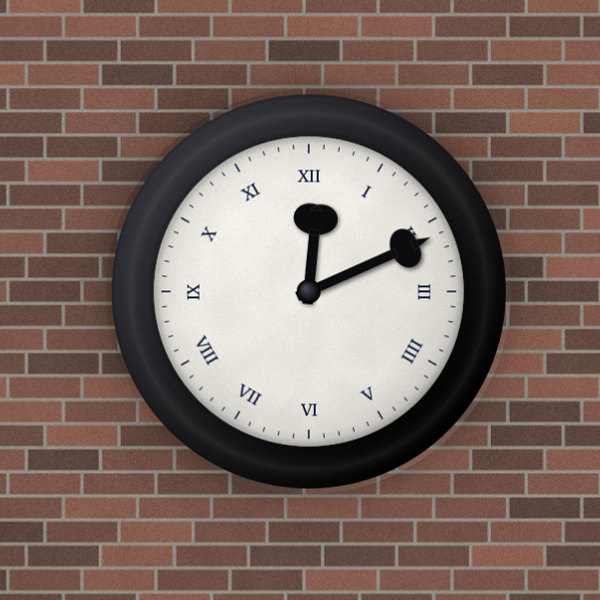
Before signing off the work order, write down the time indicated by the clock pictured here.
12:11
